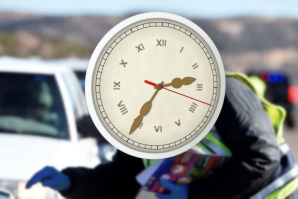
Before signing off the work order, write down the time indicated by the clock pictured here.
2:35:18
